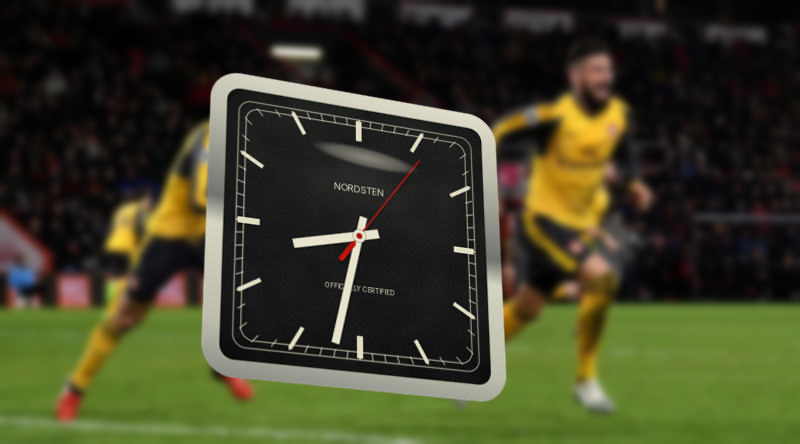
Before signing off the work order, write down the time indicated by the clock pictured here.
8:32:06
